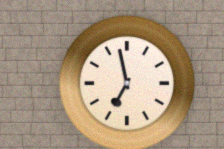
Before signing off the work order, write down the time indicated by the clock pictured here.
6:58
